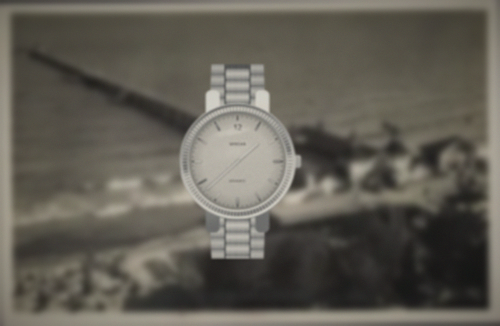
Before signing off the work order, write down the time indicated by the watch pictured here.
1:38
